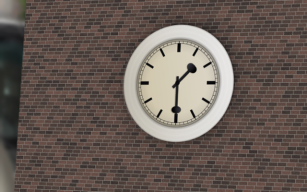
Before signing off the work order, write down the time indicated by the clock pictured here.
1:30
